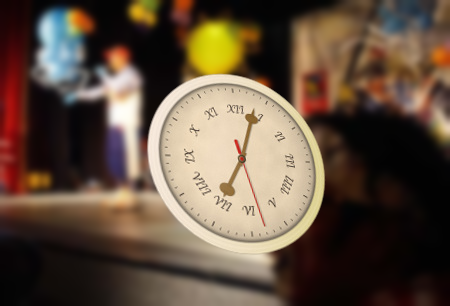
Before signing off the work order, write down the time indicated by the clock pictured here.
7:03:28
